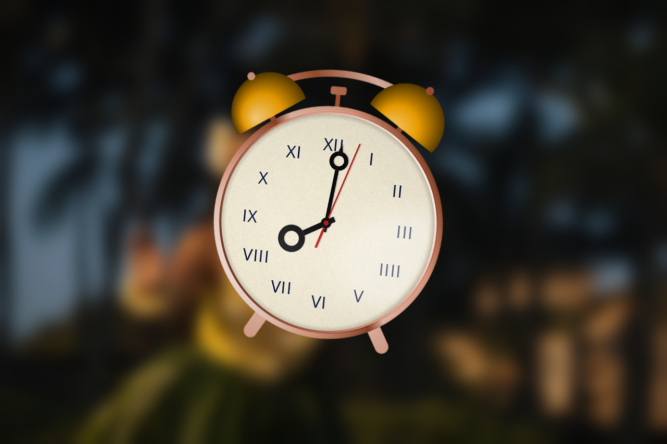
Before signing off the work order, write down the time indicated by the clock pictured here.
8:01:03
